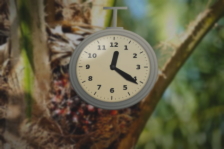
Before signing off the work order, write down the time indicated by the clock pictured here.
12:21
